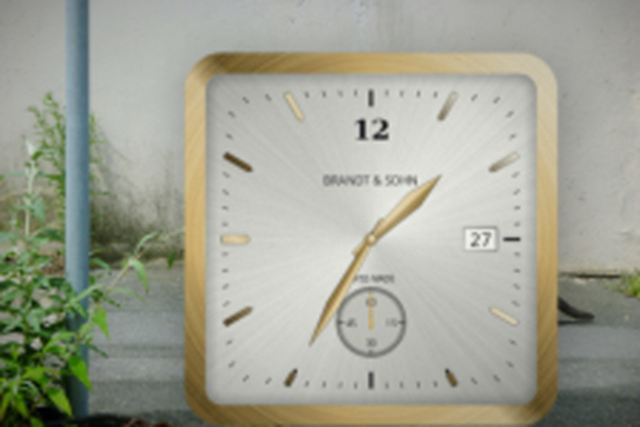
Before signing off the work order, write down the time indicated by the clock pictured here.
1:35
